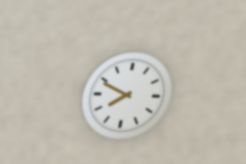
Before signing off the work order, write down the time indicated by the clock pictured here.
7:49
